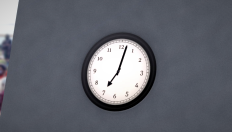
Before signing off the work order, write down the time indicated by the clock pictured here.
7:02
